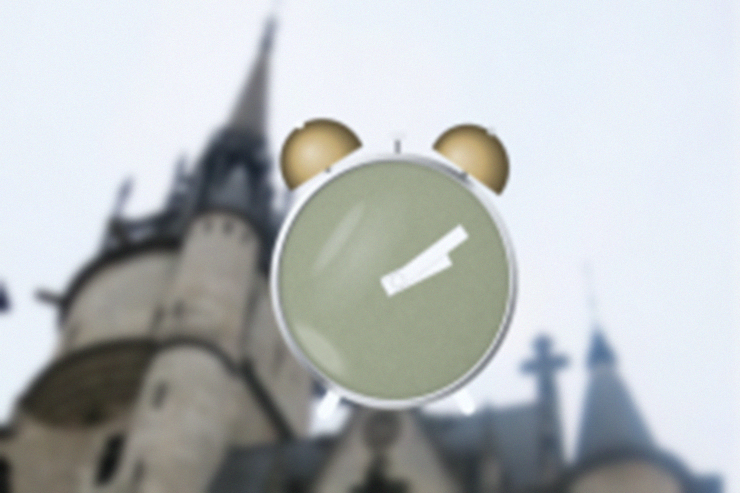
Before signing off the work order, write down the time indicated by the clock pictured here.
2:09
